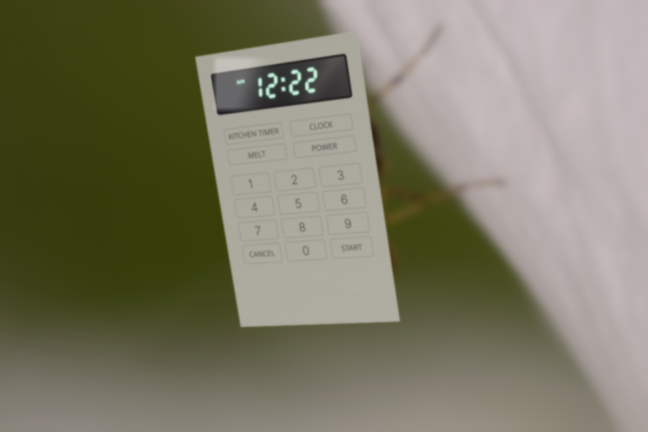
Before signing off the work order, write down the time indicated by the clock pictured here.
12:22
